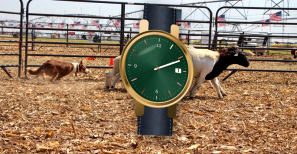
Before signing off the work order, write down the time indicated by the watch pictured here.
2:11
